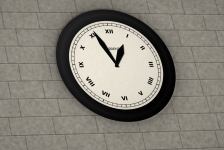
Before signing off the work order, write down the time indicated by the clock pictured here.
12:56
